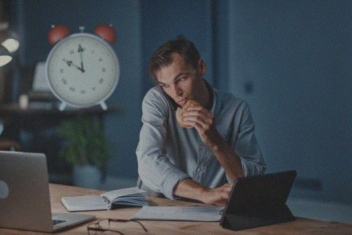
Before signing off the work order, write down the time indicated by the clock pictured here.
9:59
